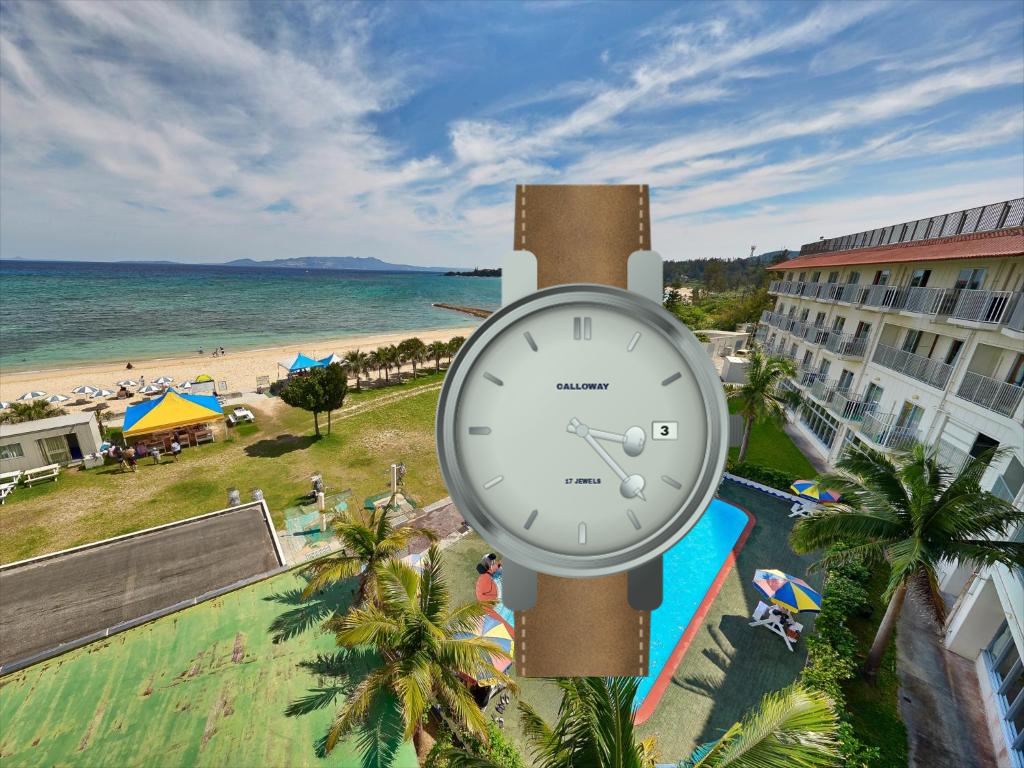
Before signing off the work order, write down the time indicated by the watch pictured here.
3:23
